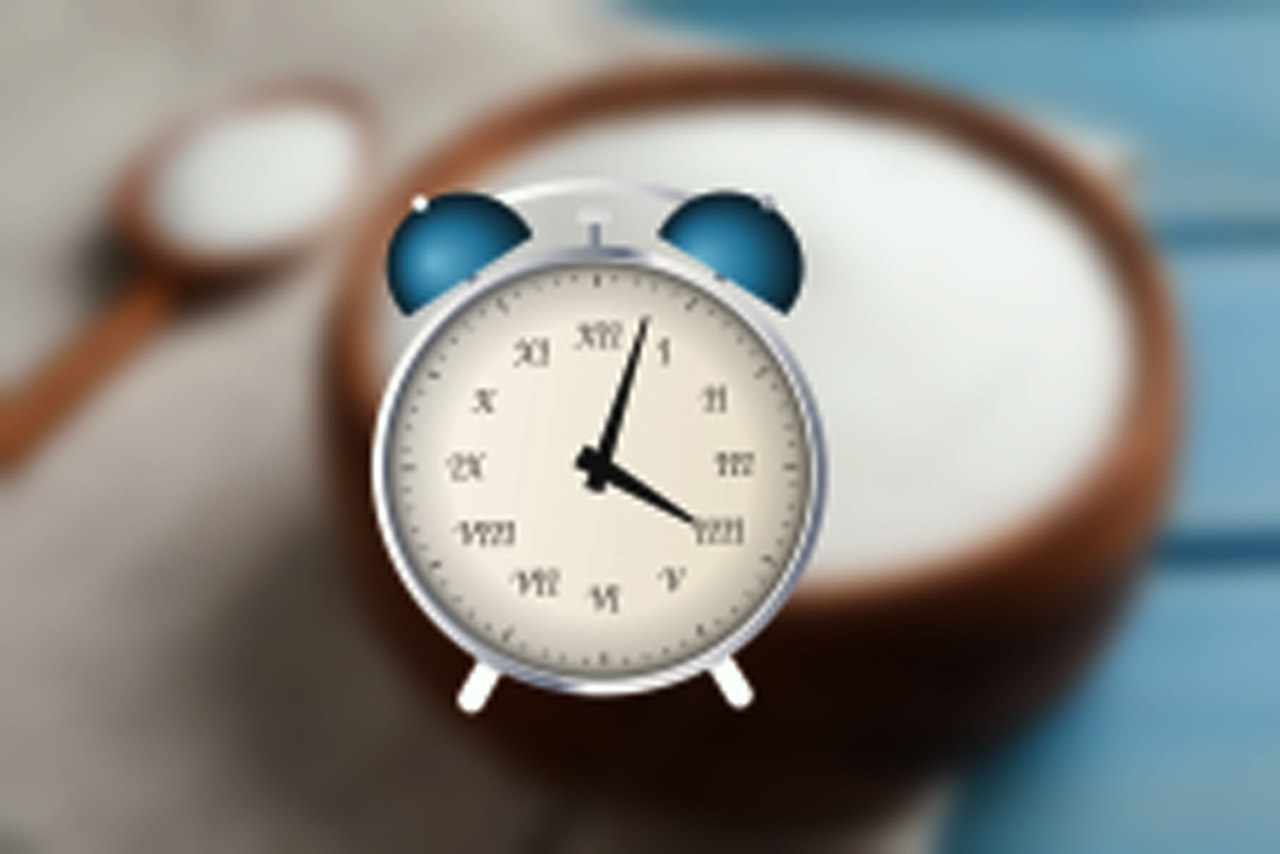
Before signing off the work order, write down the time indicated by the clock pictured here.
4:03
